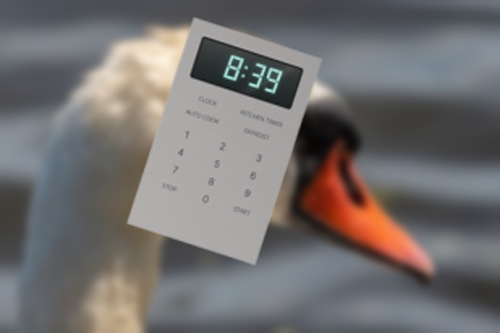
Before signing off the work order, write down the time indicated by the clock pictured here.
8:39
